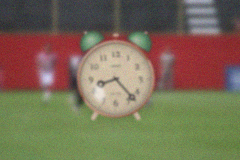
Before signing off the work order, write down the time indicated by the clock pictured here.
8:23
